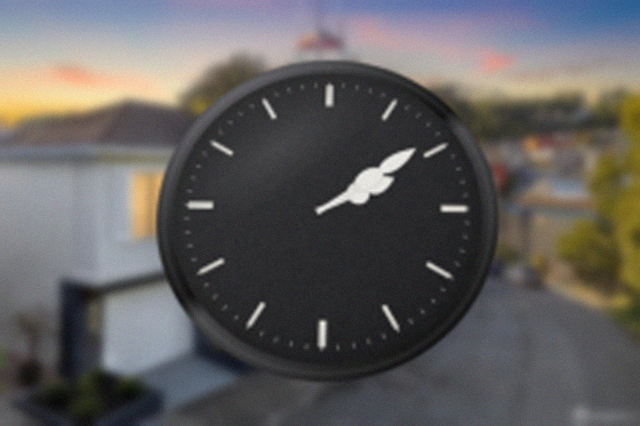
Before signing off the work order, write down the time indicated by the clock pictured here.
2:09
